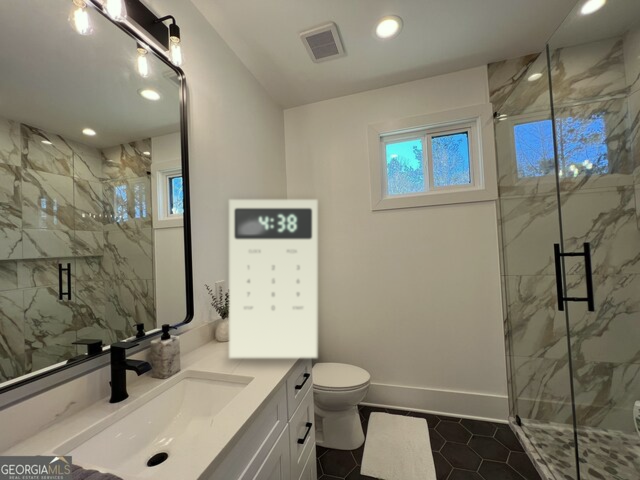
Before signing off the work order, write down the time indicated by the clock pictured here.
4:38
